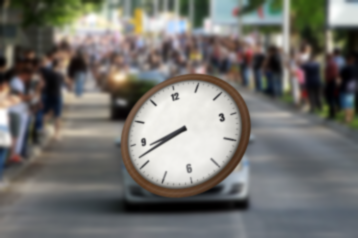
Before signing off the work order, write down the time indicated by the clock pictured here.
8:42
